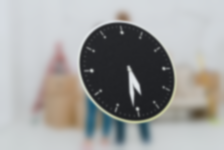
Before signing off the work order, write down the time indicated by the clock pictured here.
5:31
